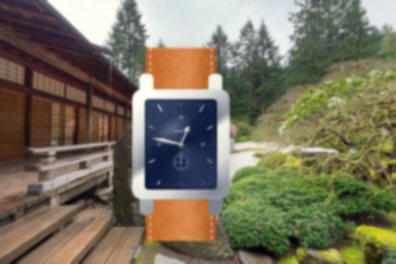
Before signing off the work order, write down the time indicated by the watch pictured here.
12:47
